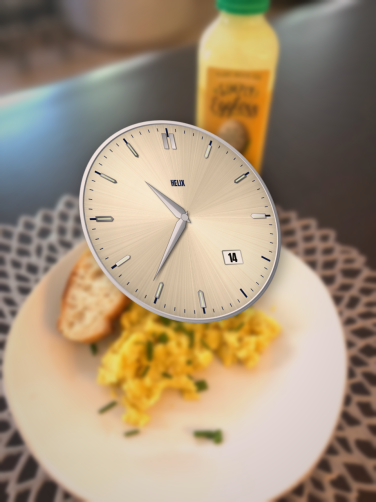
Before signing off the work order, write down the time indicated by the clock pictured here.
10:36
